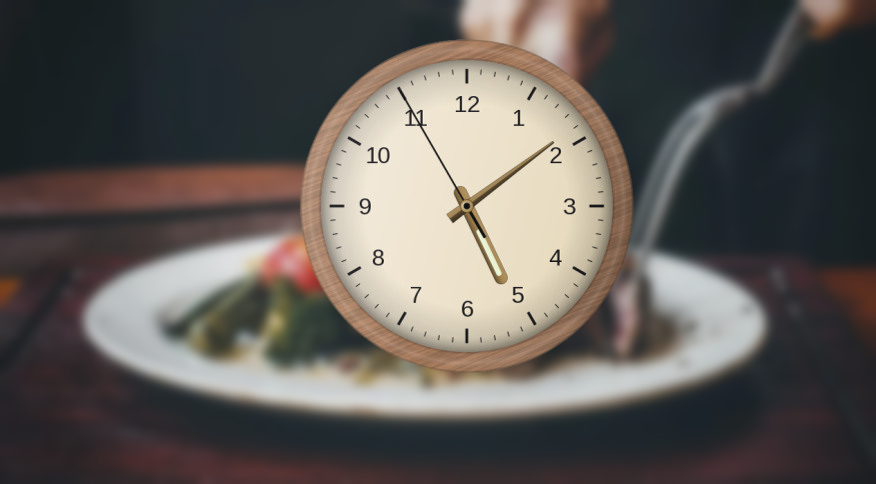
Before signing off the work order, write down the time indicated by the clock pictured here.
5:08:55
